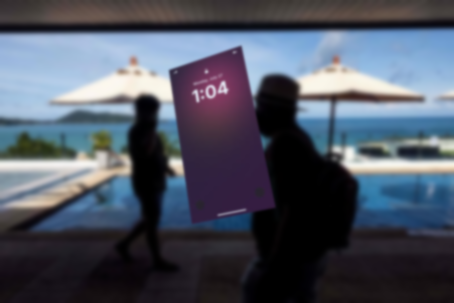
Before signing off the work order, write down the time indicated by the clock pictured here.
1:04
